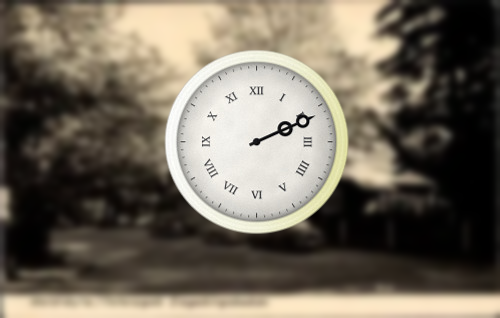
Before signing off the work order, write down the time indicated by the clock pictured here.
2:11
